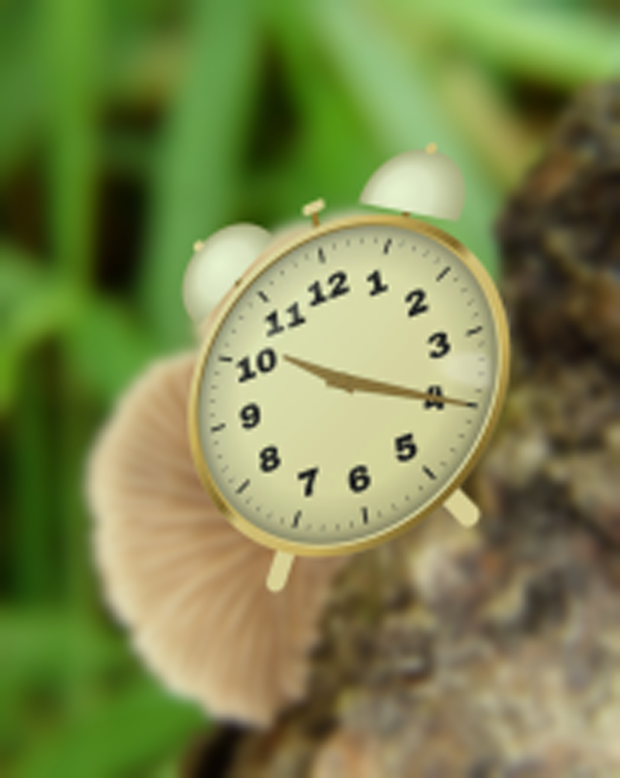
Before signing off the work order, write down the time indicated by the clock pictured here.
10:20
